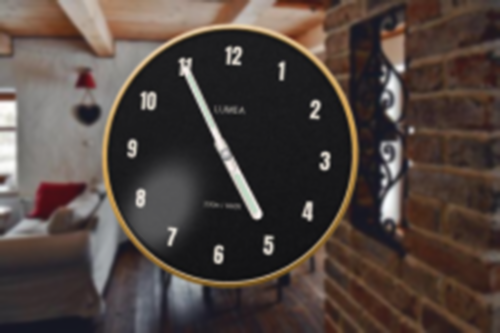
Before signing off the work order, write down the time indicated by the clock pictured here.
4:55
